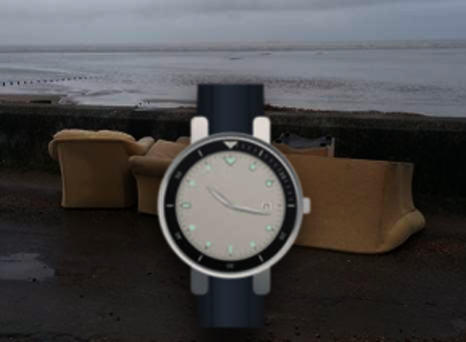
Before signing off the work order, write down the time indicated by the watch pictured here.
10:17
